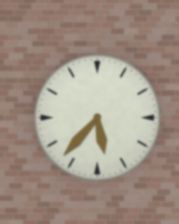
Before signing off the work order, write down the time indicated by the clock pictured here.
5:37
